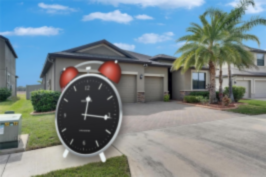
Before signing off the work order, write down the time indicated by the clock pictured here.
12:16
